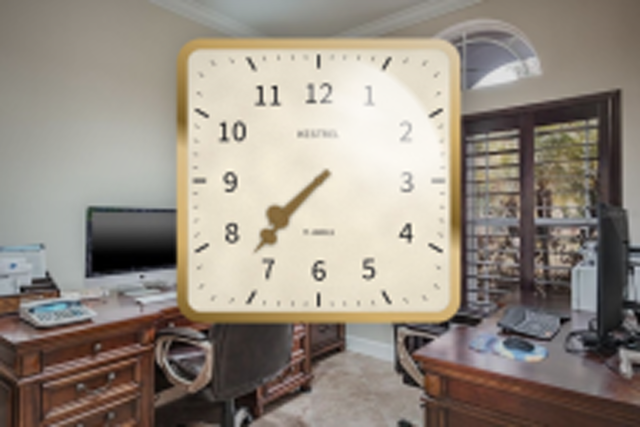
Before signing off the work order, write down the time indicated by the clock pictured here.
7:37
